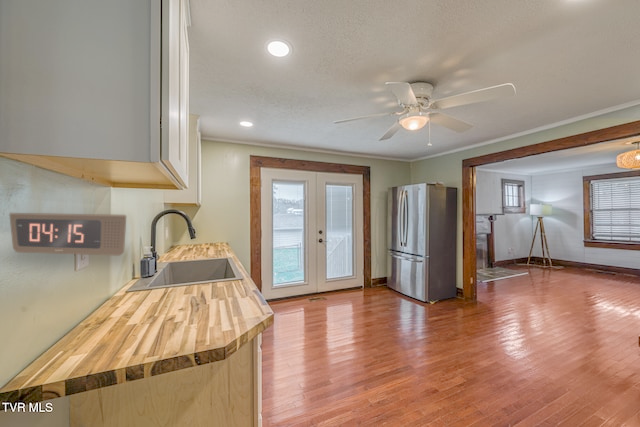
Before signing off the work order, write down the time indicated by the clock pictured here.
4:15
